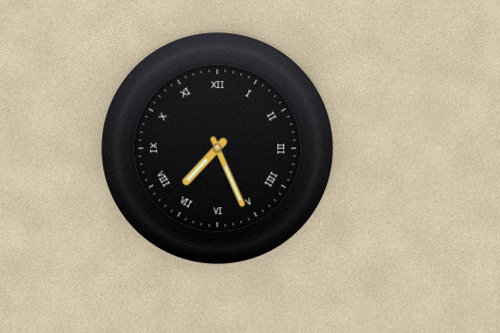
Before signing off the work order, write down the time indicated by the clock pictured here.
7:26
